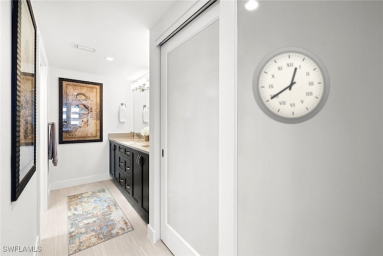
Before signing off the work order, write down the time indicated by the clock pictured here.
12:40
